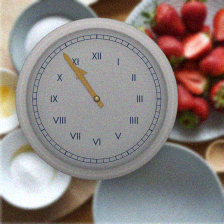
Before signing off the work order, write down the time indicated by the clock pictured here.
10:54
